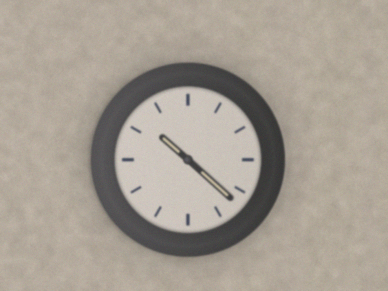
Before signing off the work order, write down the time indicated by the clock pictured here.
10:22
